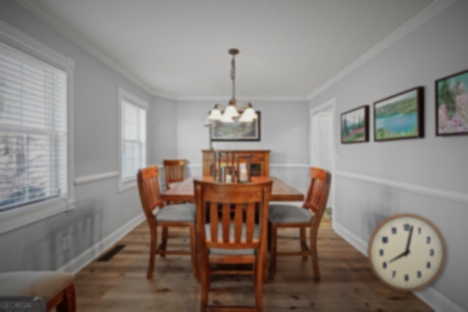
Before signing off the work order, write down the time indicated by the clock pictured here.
8:02
